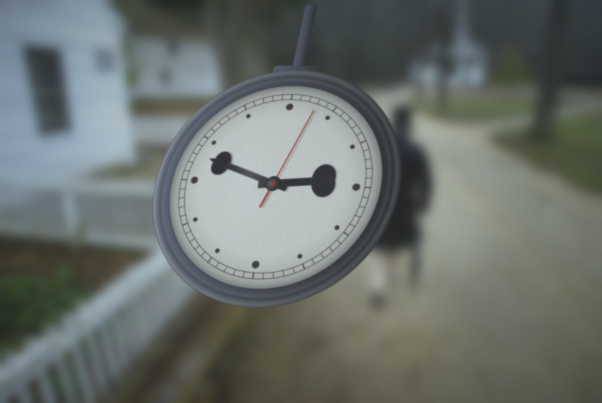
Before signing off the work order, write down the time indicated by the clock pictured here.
2:48:03
